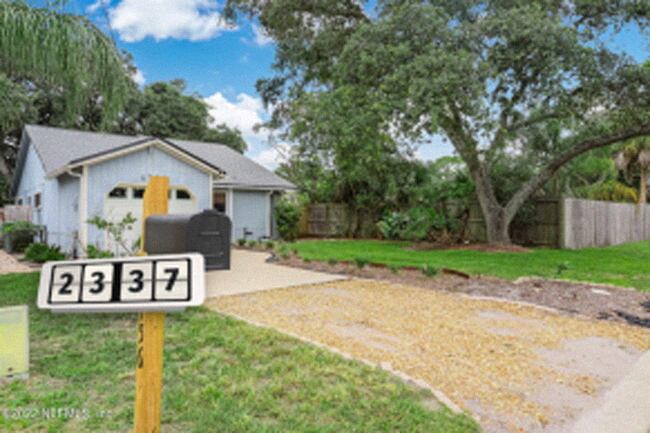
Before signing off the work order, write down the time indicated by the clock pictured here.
23:37
